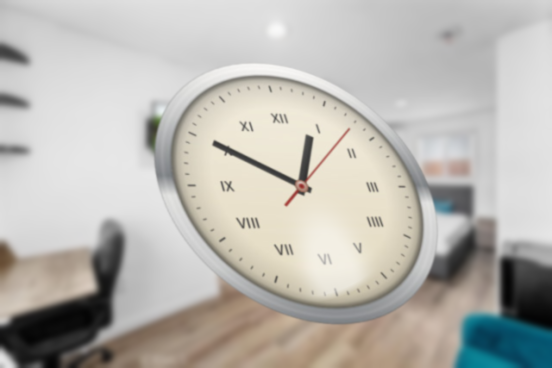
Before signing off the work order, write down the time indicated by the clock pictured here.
12:50:08
